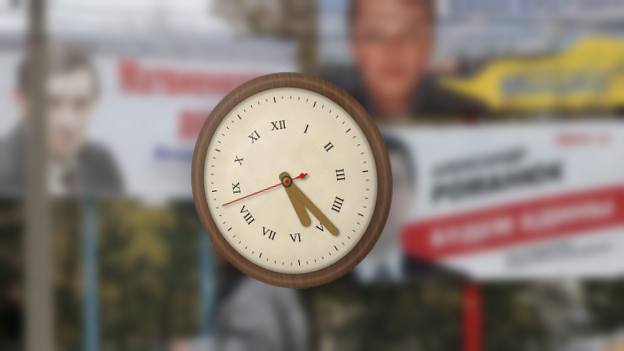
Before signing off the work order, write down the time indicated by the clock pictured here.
5:23:43
